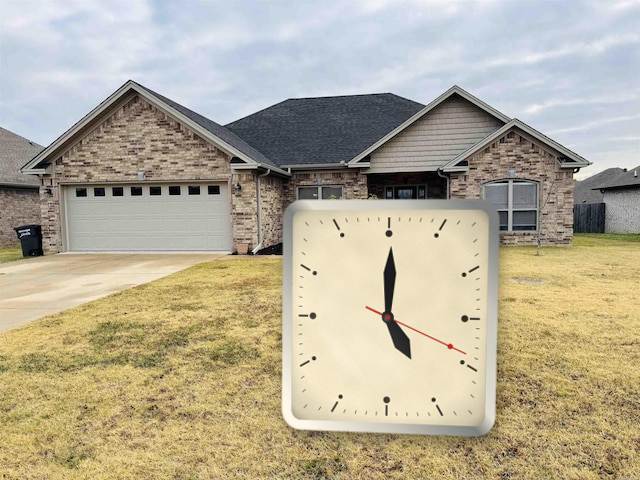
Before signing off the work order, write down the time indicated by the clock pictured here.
5:00:19
